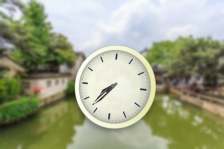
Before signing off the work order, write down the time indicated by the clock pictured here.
7:37
